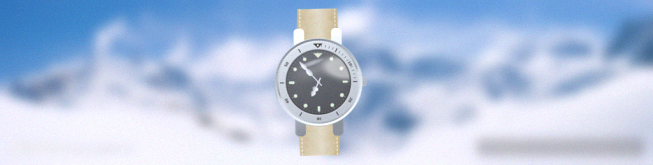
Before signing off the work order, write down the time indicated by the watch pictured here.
6:53
